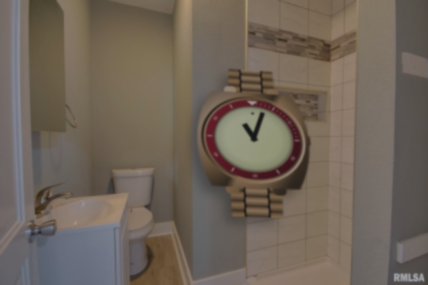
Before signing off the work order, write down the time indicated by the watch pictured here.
11:03
